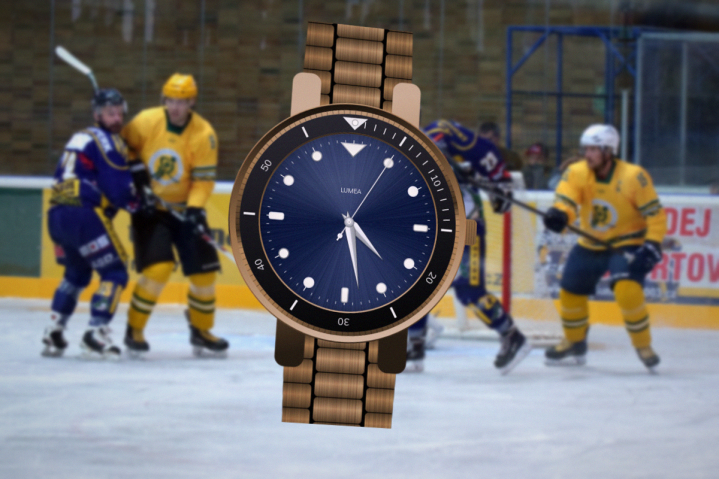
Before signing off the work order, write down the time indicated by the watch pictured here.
4:28:05
